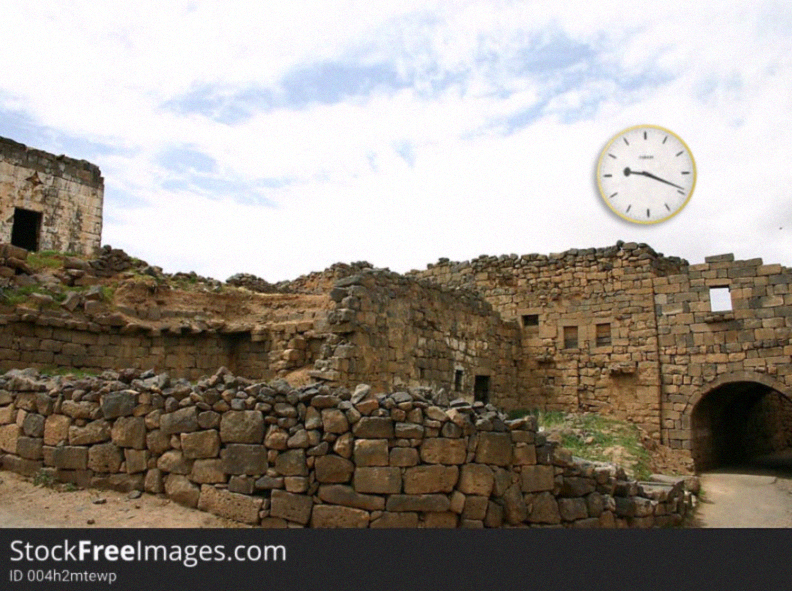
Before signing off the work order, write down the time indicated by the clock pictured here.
9:19
